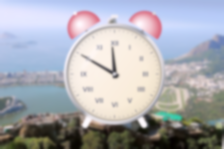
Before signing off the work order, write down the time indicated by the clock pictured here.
11:50
